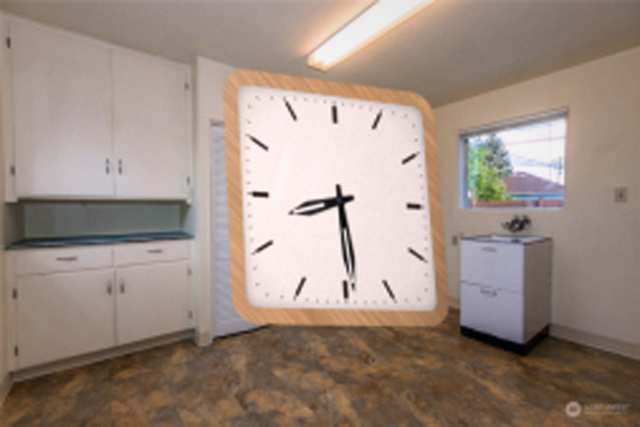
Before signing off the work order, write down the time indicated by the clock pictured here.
8:29
